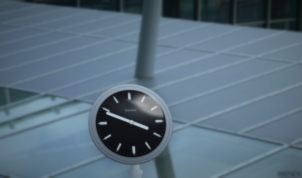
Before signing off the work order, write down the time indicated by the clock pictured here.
3:49
